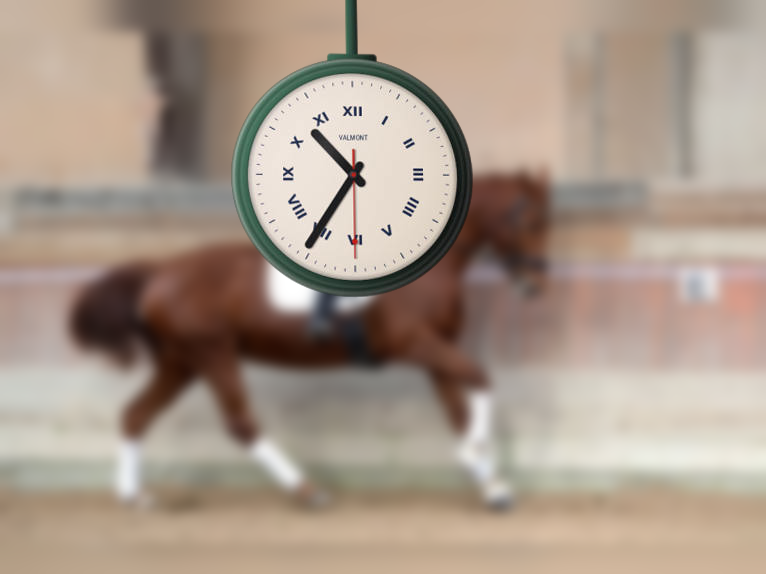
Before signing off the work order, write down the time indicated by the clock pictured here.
10:35:30
